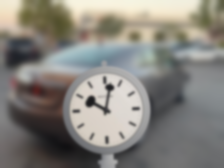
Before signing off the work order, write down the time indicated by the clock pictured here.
10:02
